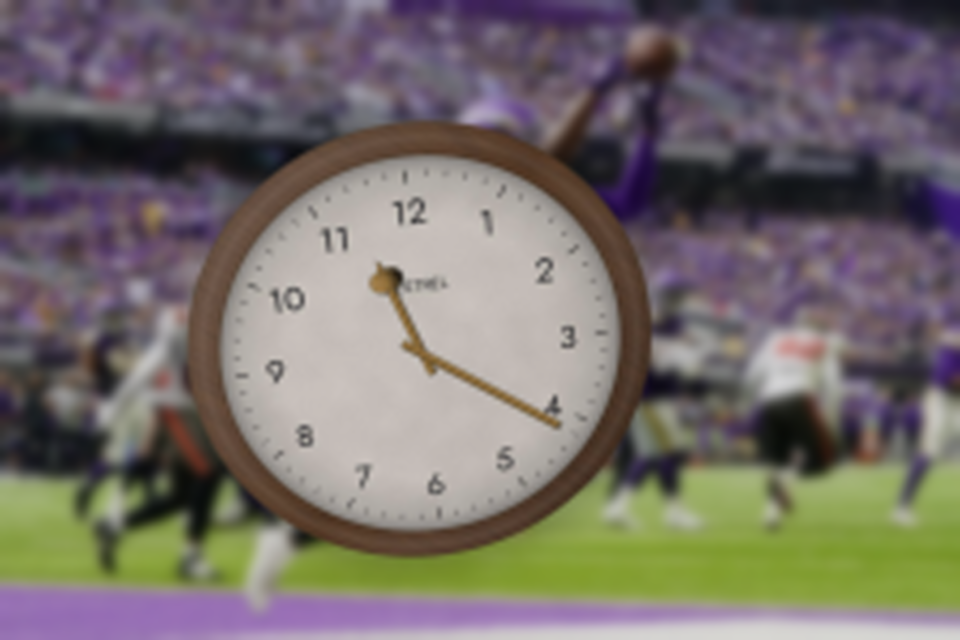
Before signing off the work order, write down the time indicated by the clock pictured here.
11:21
